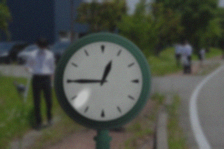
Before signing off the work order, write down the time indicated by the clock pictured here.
12:45
